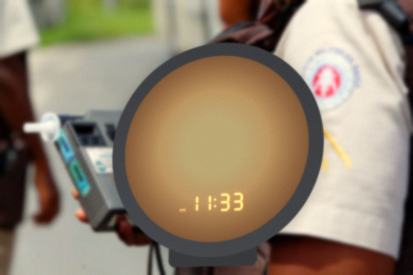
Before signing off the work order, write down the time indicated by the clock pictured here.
11:33
